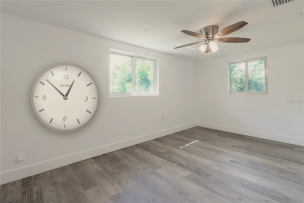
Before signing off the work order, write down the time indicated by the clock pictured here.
12:52
